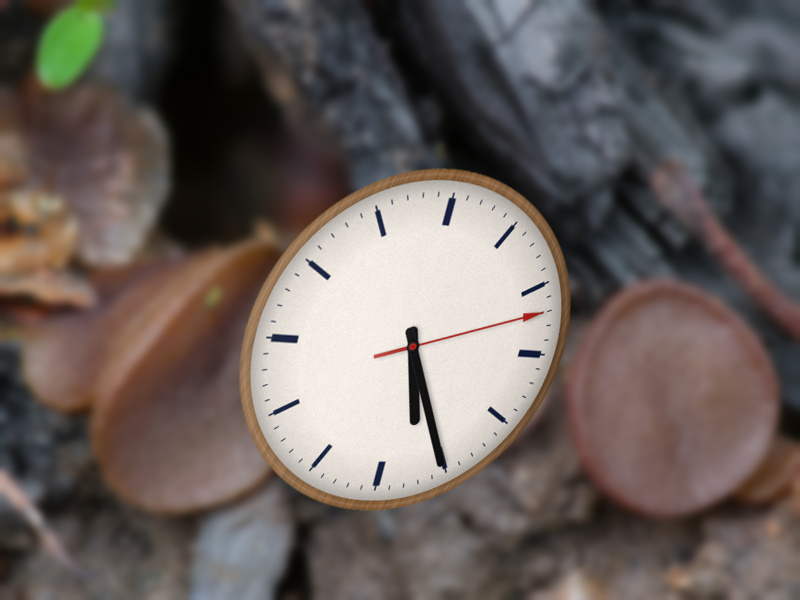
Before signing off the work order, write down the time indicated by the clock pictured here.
5:25:12
